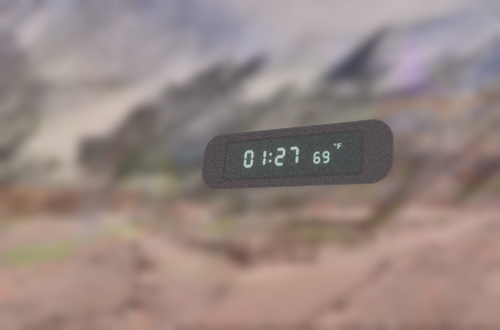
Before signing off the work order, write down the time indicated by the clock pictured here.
1:27
